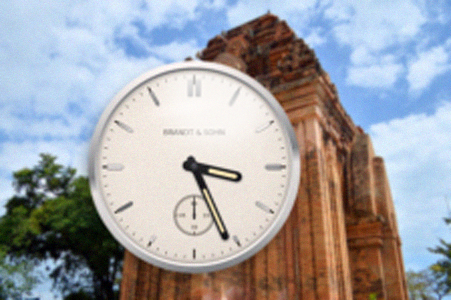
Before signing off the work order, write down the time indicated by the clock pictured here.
3:26
